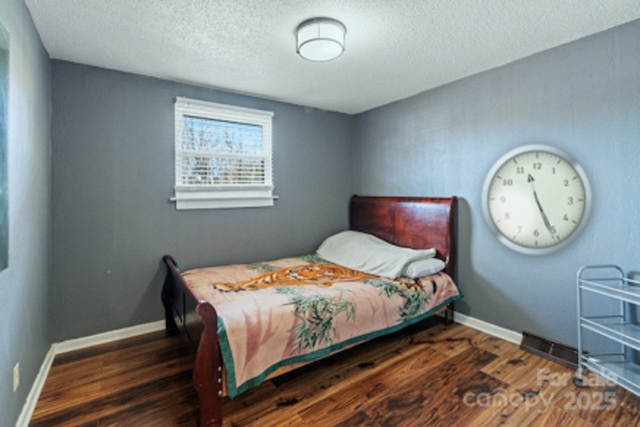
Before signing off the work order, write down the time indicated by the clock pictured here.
11:26
